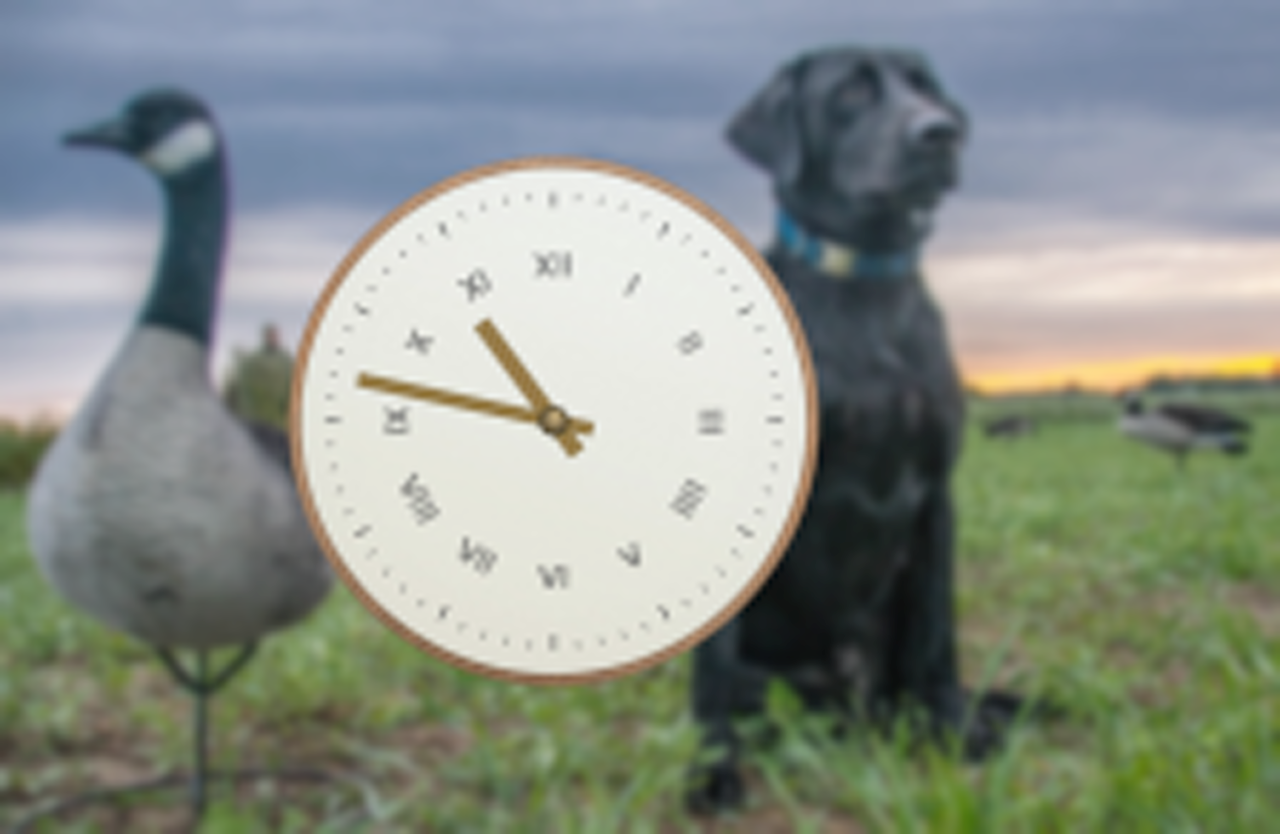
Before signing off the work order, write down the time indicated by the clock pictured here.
10:47
